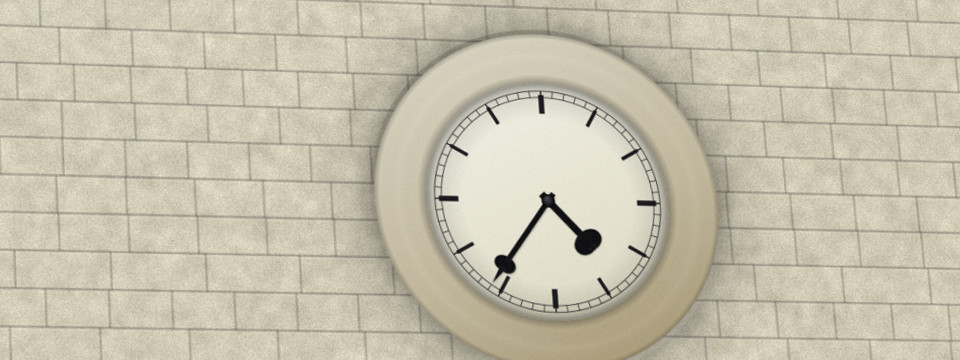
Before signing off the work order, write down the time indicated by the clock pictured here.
4:36
